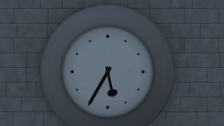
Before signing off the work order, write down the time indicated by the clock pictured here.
5:35
